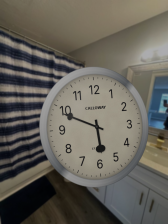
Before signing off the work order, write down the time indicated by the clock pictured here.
5:49
